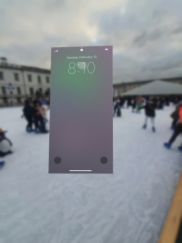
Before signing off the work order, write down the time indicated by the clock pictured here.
8:10
